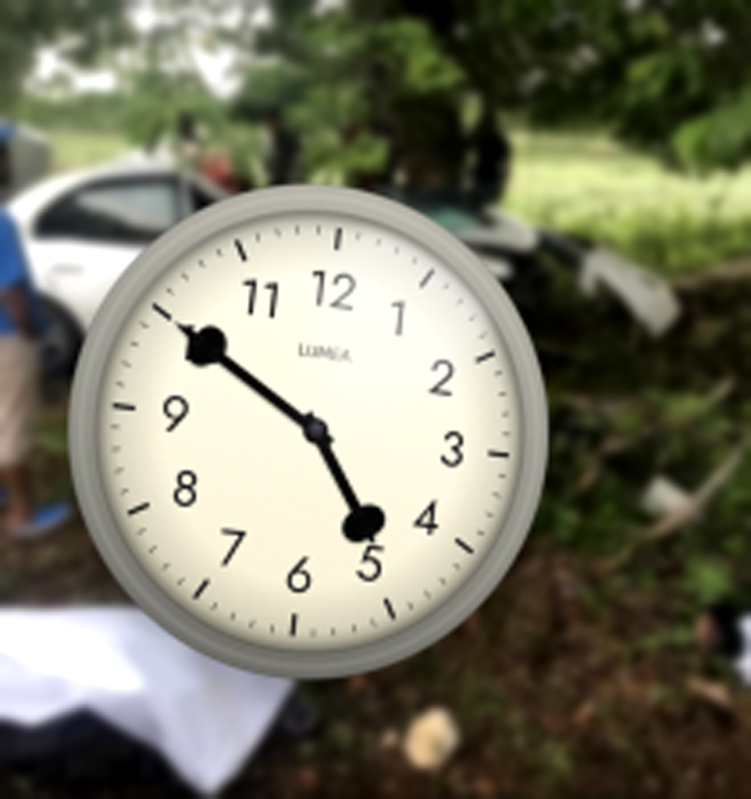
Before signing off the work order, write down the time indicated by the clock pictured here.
4:50
